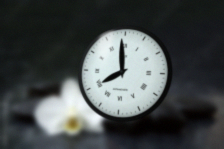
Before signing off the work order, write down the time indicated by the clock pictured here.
7:59
